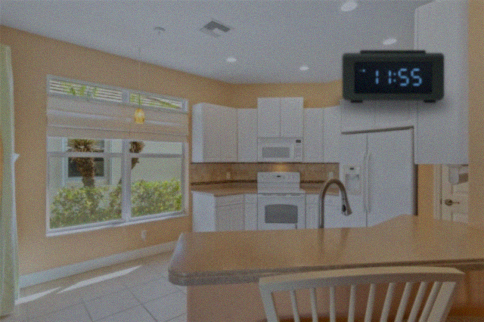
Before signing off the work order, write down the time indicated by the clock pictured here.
11:55
